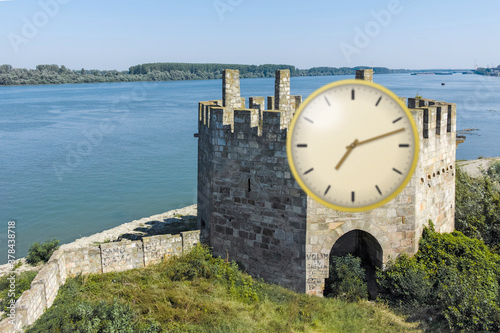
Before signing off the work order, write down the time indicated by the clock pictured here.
7:12
